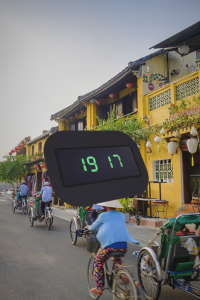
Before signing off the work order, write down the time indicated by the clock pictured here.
19:17
